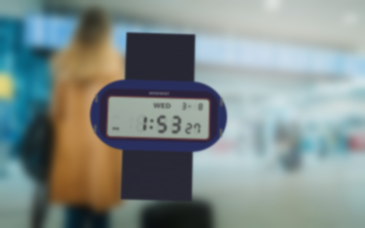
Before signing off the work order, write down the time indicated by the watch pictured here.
1:53:27
